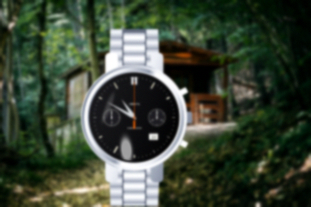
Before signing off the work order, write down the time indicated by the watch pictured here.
10:50
